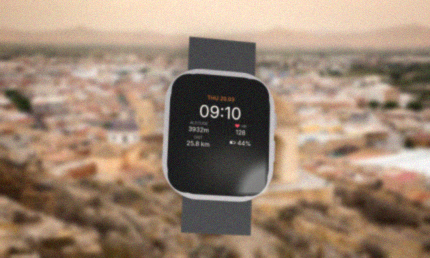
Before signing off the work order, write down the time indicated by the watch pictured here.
9:10
